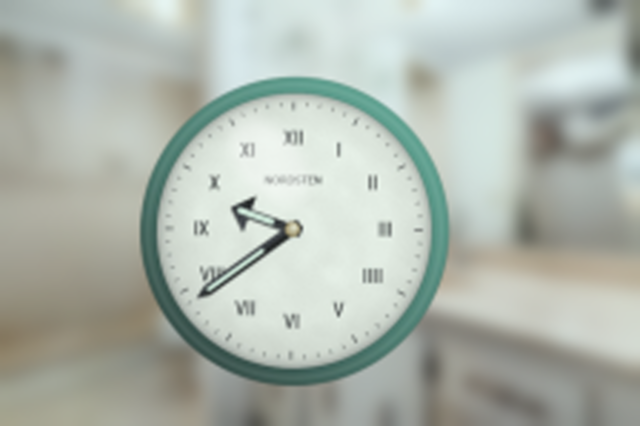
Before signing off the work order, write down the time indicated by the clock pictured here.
9:39
